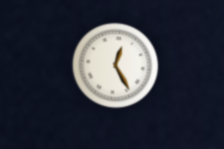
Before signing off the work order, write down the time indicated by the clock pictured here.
12:24
